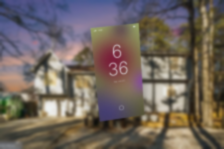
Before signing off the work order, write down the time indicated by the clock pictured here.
6:36
